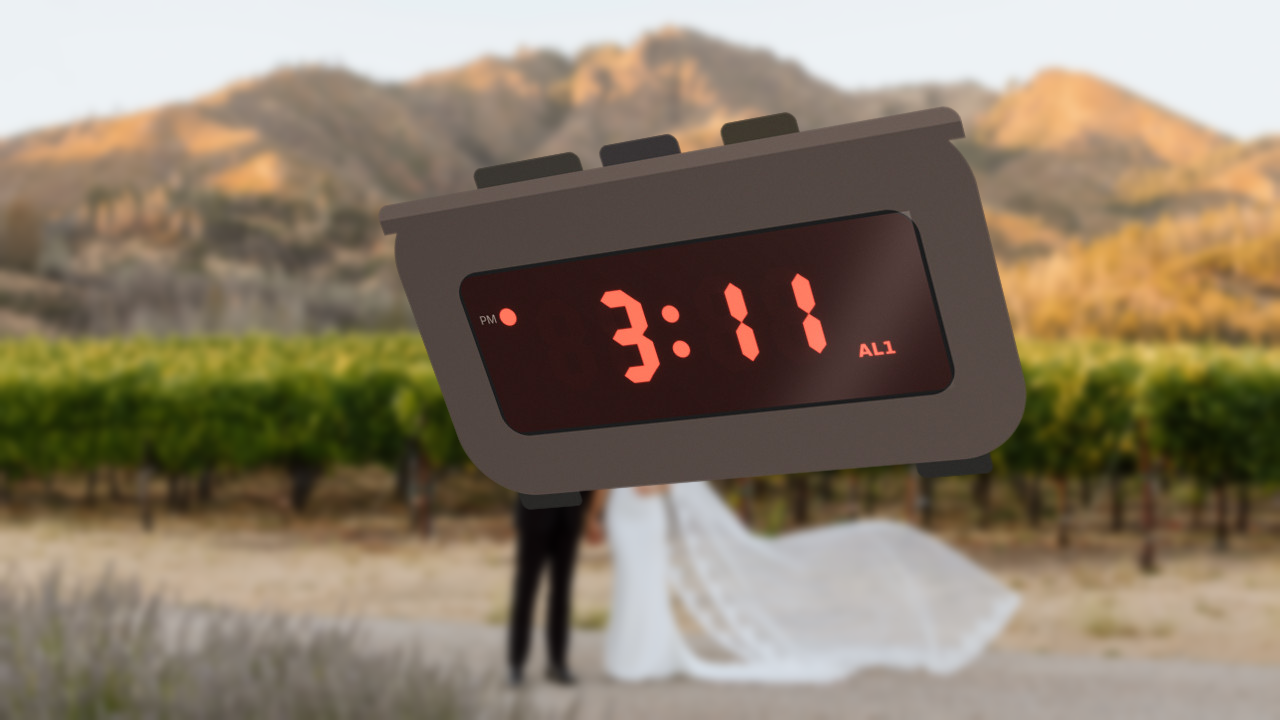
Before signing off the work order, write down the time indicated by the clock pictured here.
3:11
